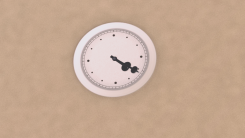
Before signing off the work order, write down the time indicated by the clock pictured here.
4:21
